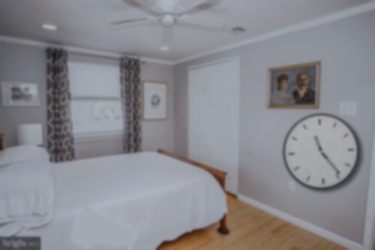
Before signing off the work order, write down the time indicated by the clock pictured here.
11:24
